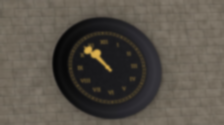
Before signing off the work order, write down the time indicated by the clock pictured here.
10:53
